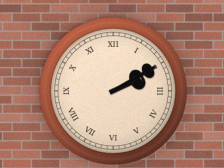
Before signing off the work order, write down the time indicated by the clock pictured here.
2:10
